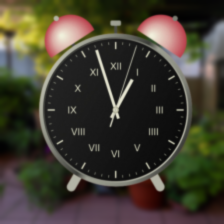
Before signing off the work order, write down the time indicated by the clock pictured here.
12:57:03
